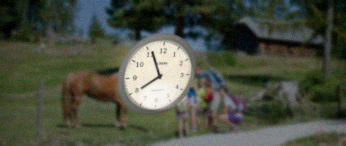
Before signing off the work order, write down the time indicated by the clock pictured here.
7:56
